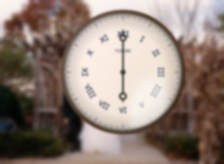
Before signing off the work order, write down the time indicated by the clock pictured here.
6:00
